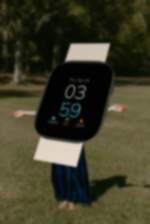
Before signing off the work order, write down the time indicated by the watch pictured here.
3:59
